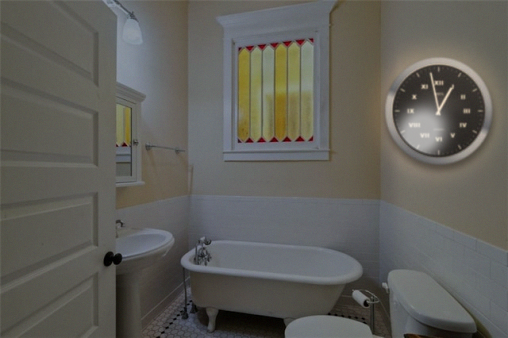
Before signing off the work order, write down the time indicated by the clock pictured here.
12:58
